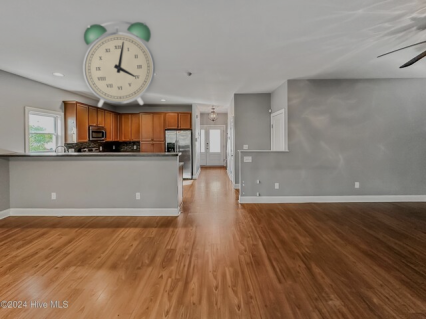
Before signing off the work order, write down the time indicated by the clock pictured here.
4:02
